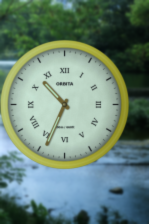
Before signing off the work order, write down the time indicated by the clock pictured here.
10:34
